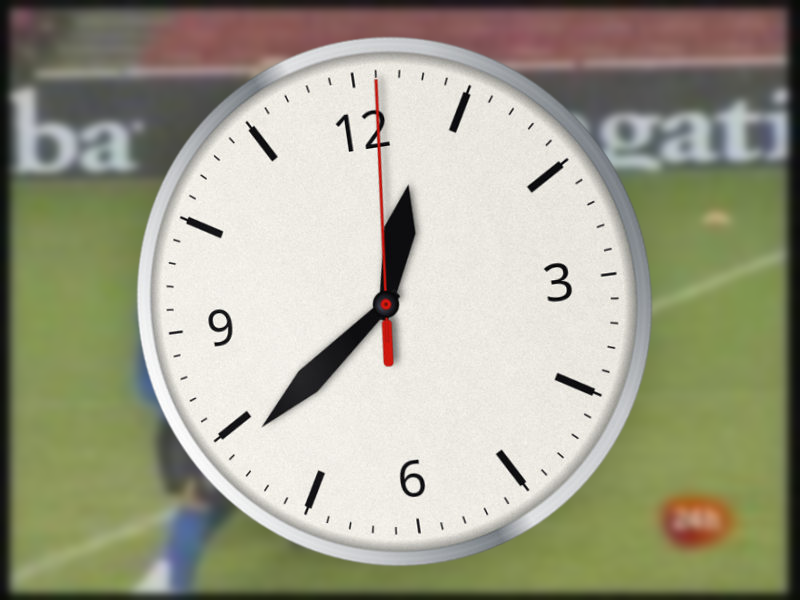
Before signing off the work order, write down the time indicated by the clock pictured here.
12:39:01
